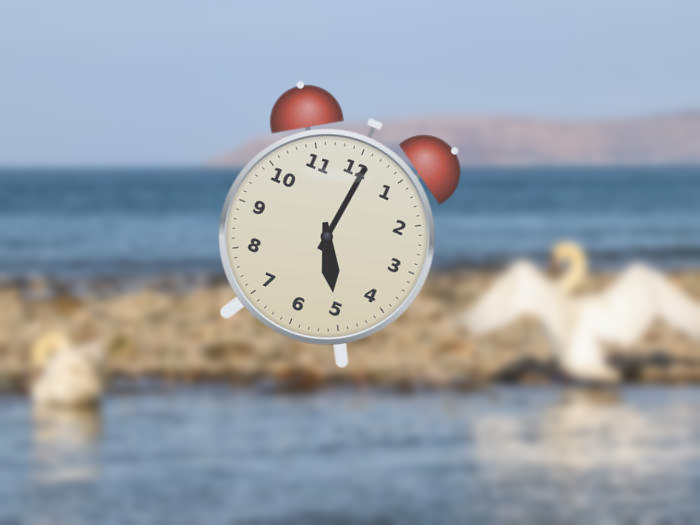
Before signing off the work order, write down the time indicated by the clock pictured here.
5:01
